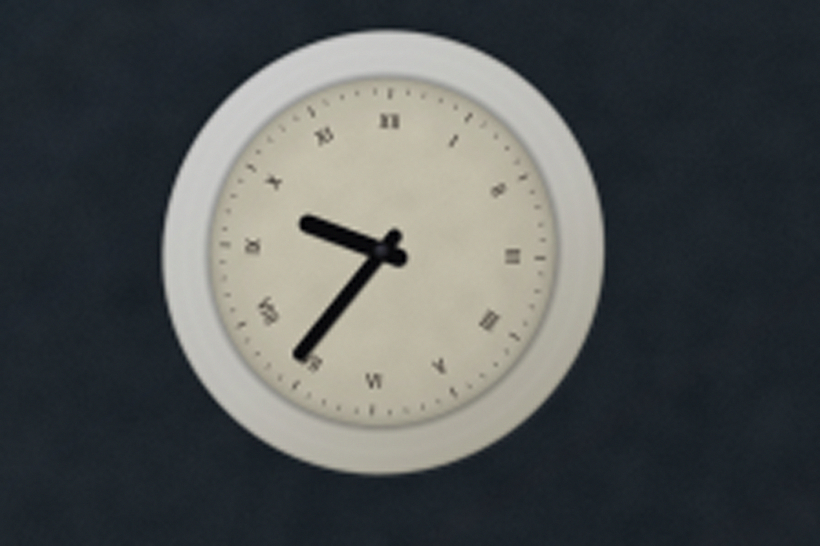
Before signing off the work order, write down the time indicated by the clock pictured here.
9:36
